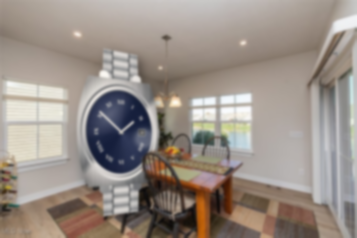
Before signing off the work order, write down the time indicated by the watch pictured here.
1:51
